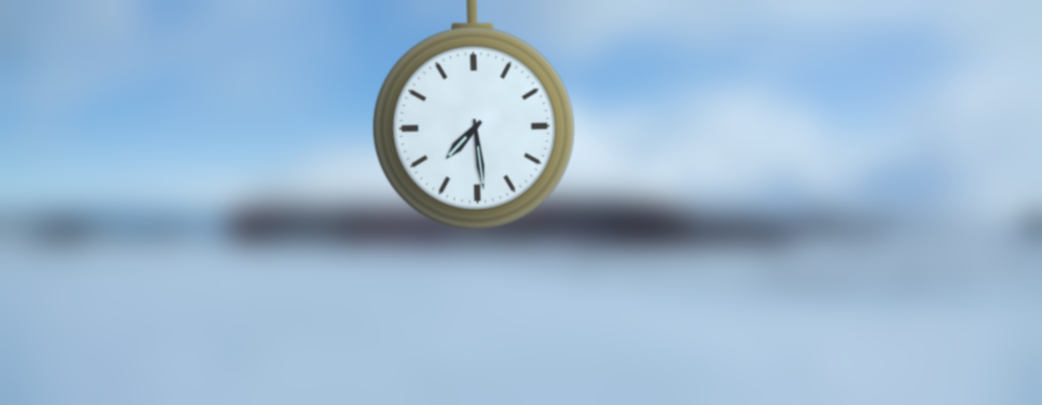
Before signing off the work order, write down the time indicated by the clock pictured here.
7:29
